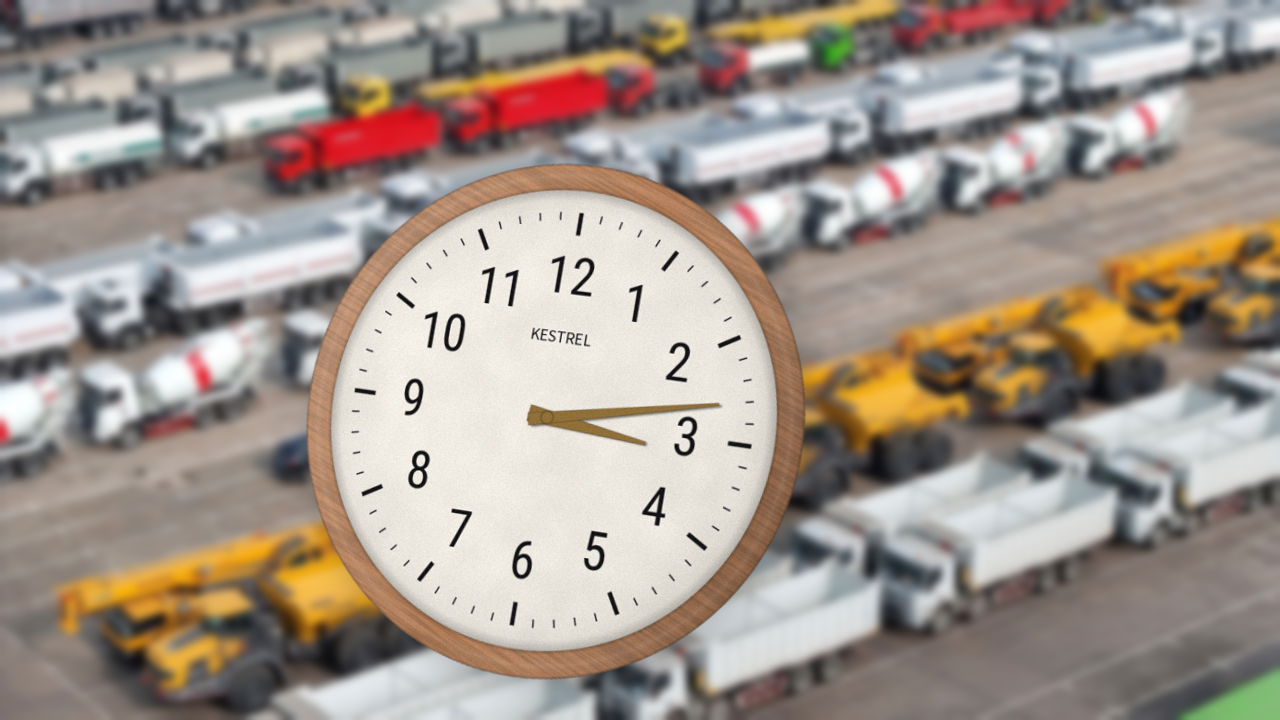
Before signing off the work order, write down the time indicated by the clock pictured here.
3:13
